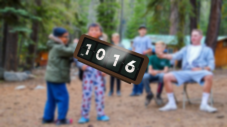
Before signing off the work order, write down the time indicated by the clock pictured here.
10:16
